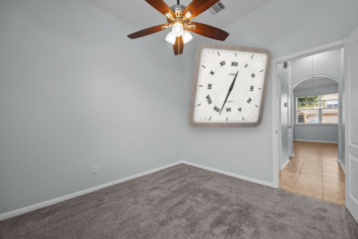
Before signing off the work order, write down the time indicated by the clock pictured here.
12:33
